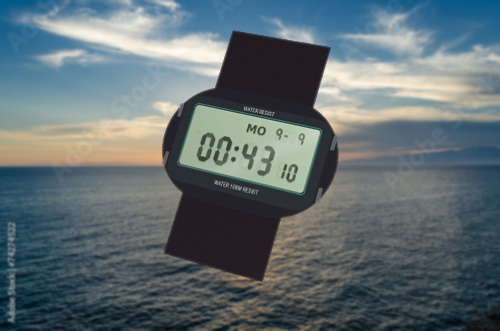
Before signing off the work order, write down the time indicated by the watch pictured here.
0:43:10
